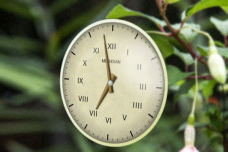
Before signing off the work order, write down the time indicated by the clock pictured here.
6:58
